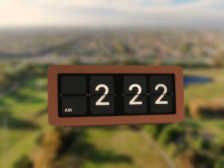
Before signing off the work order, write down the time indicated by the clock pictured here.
2:22
